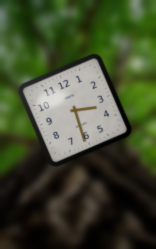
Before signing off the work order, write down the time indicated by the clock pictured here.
3:31
